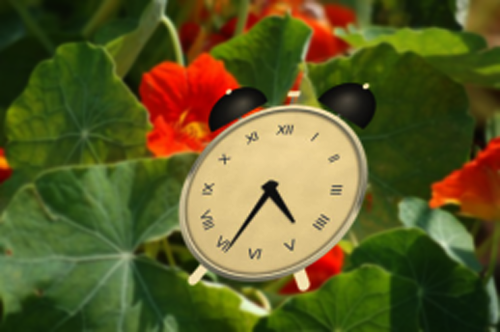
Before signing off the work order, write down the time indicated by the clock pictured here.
4:34
